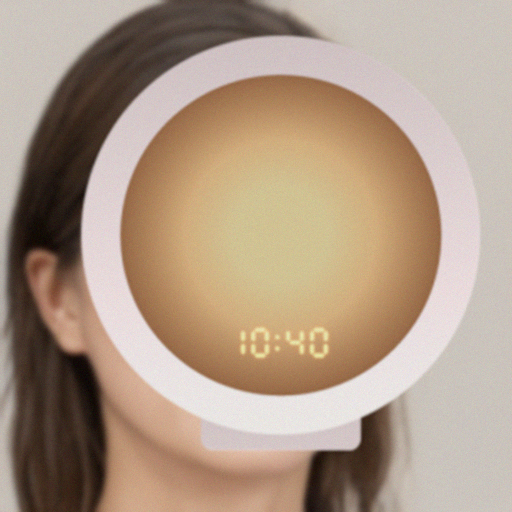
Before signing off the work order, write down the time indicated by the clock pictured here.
10:40
